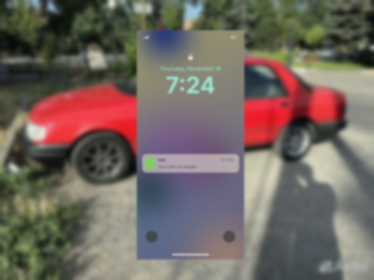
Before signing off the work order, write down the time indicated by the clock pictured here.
7:24
